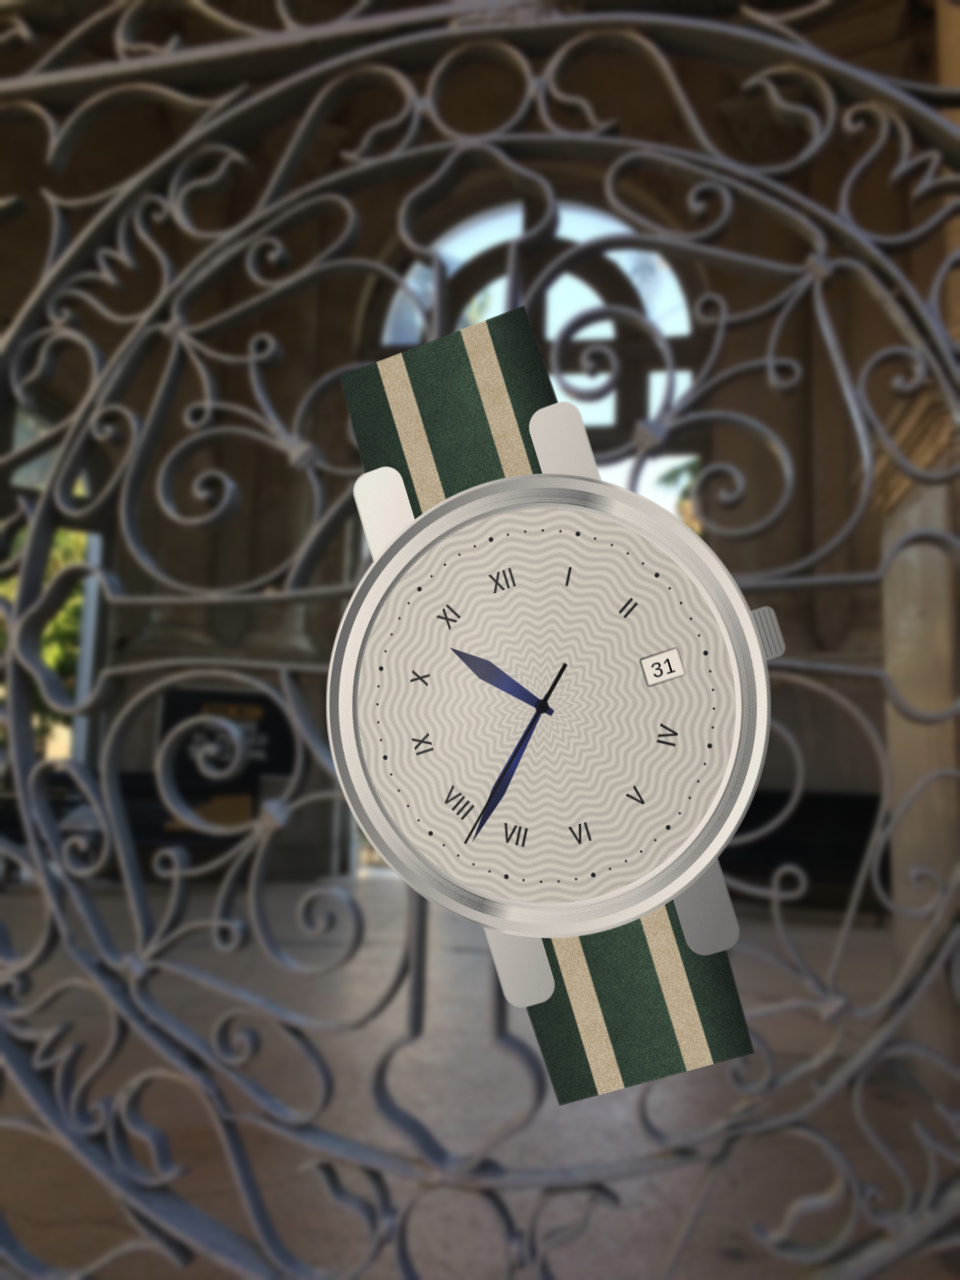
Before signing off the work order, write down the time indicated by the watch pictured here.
10:37:38
